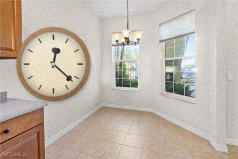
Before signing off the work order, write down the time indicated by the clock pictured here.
12:22
